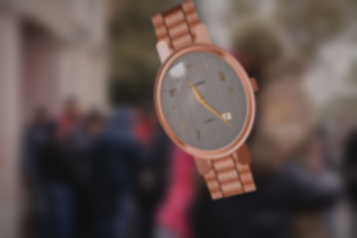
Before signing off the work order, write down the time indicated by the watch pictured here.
11:24
